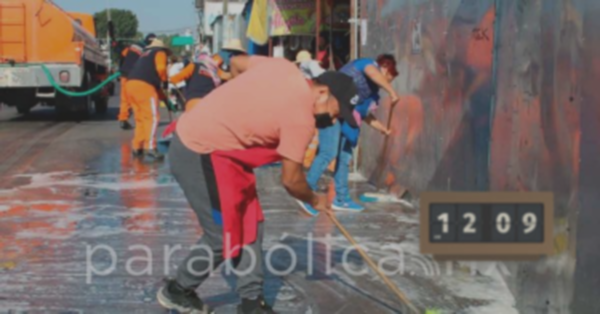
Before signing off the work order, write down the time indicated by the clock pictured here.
12:09
